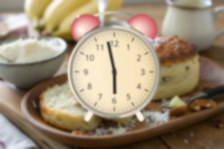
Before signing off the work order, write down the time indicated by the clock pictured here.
5:58
